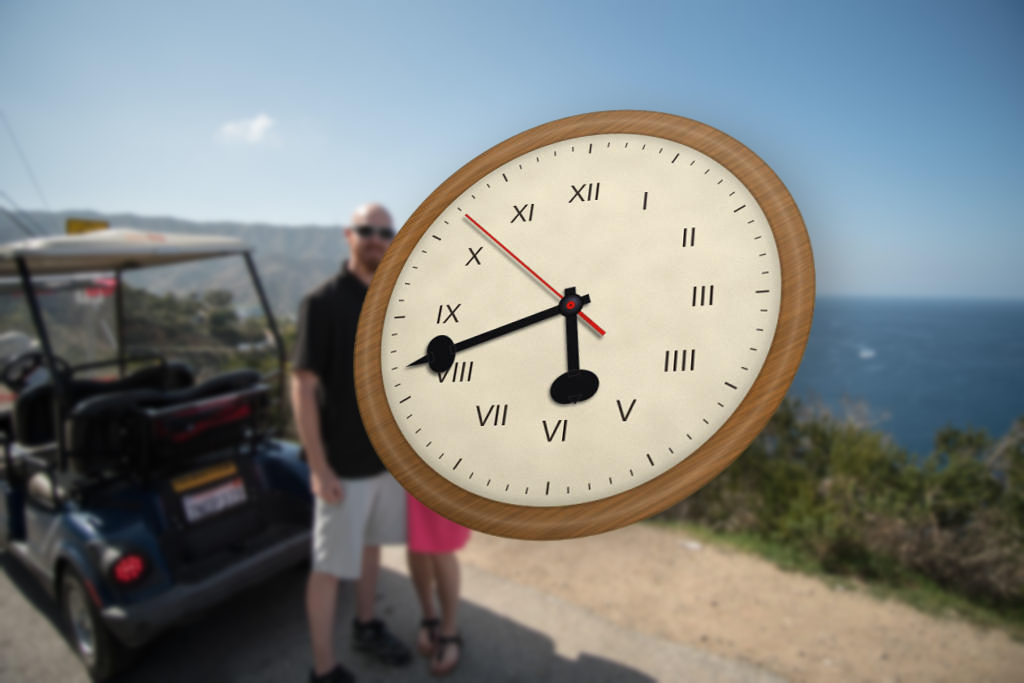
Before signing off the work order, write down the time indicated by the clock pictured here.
5:41:52
